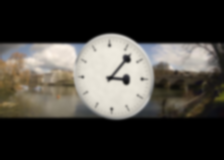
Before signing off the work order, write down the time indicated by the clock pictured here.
3:07
